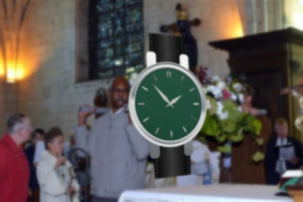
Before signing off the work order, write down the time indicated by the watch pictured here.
1:53
